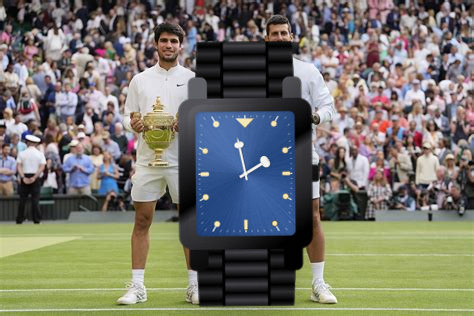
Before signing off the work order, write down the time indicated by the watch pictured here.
1:58
